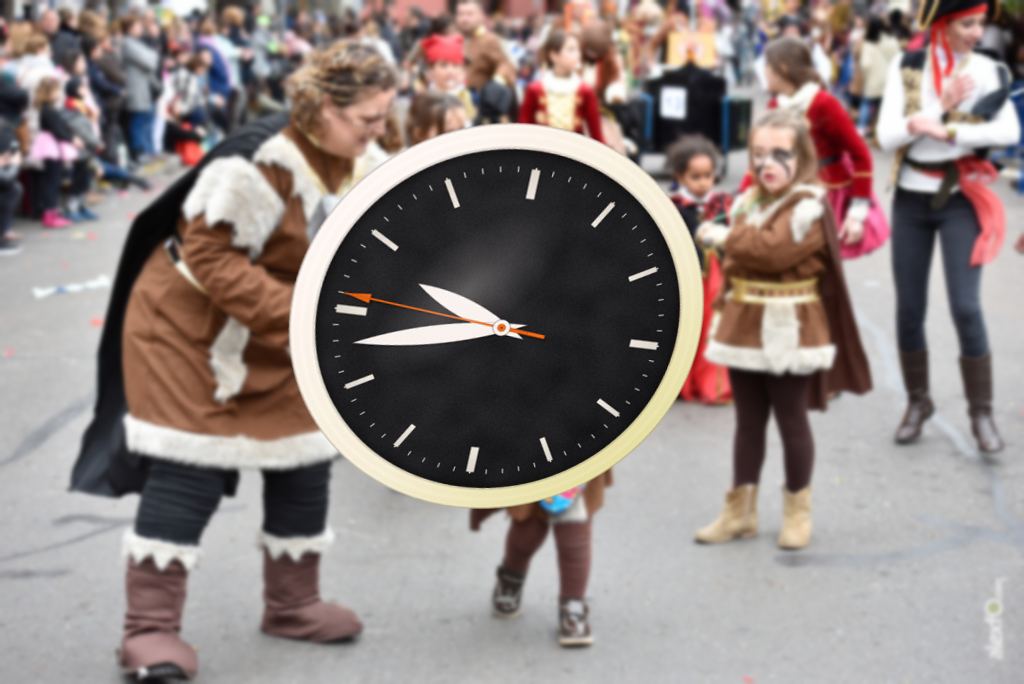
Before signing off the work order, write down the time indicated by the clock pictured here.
9:42:46
